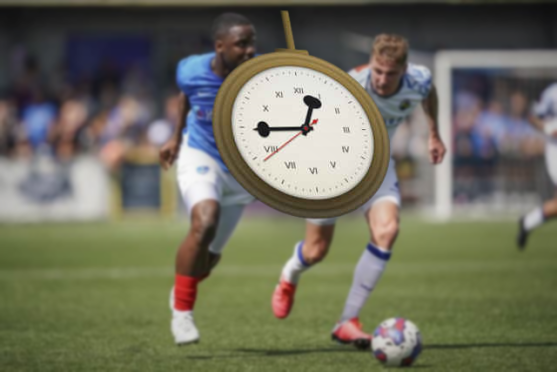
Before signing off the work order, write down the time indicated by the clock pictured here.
12:44:39
